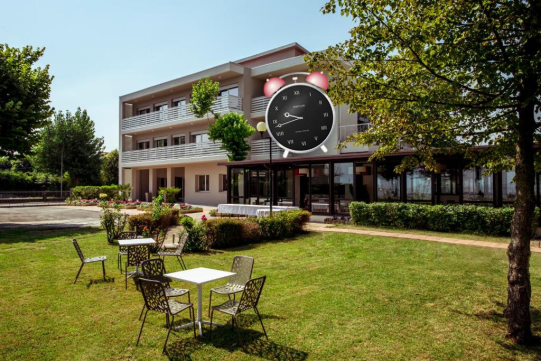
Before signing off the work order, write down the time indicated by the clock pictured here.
9:43
